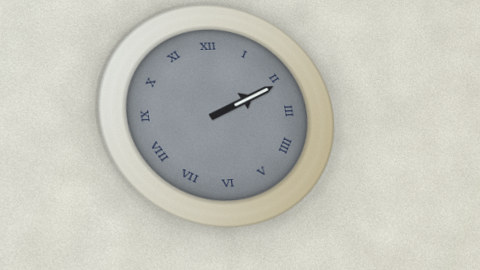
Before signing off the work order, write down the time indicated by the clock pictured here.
2:11
